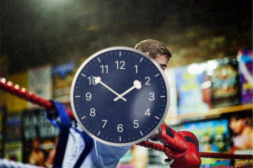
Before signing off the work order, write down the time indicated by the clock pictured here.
1:51
